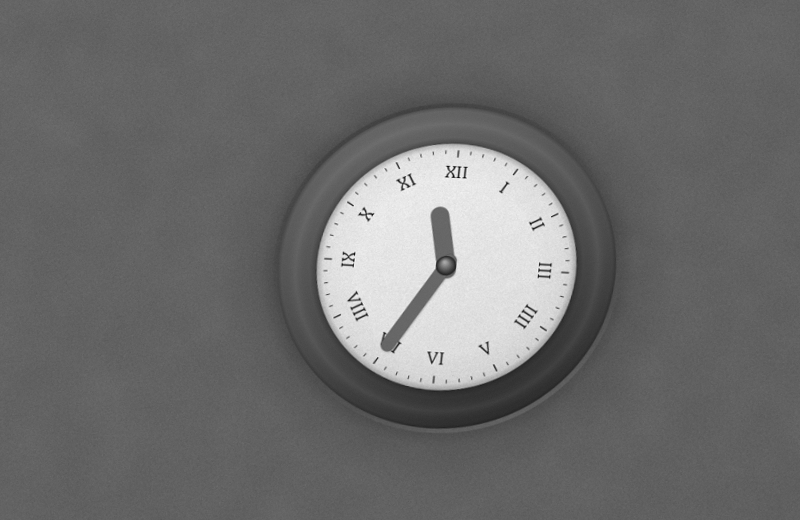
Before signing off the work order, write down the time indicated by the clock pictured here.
11:35
